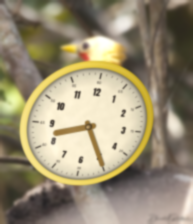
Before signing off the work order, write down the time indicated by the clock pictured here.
8:25
